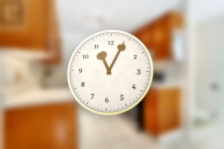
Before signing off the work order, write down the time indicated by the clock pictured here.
11:04
